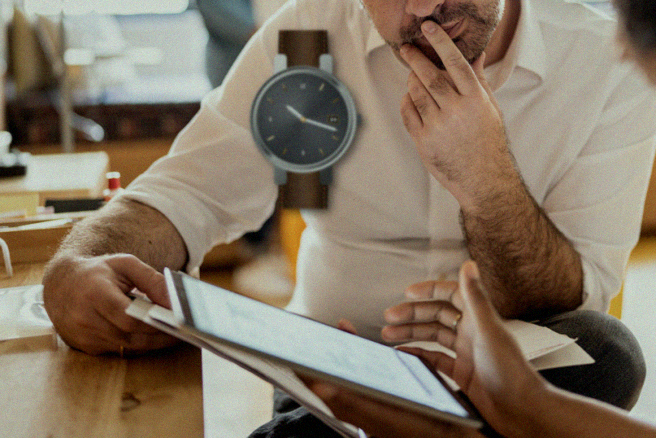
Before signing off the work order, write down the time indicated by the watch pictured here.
10:18
